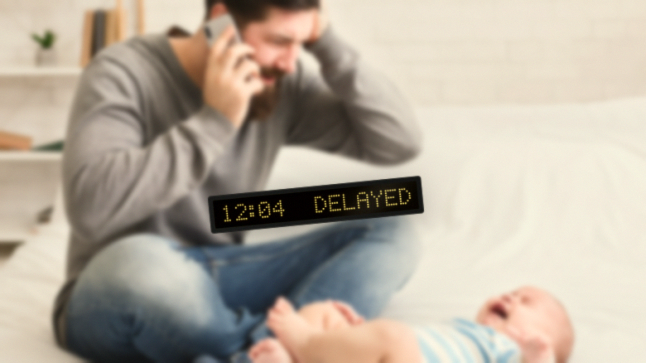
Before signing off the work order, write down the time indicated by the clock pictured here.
12:04
